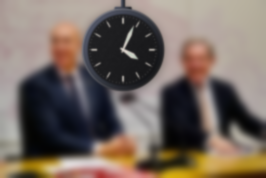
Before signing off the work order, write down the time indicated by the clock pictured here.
4:04
